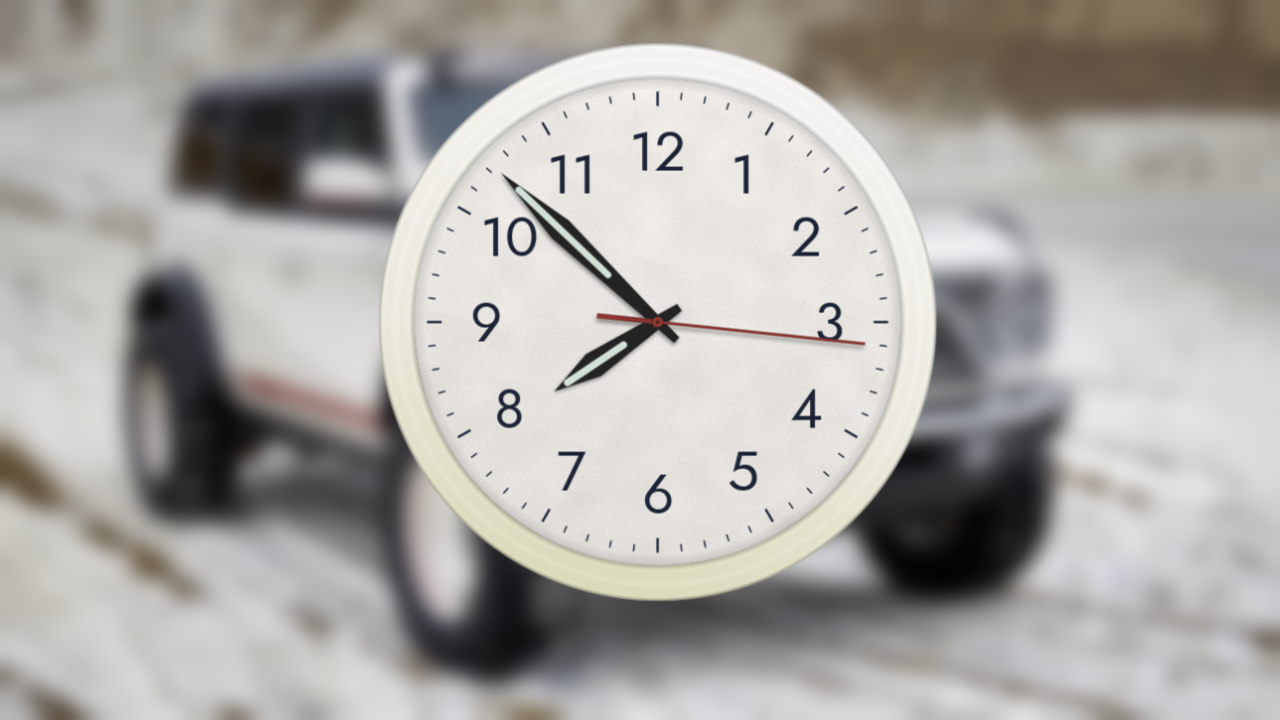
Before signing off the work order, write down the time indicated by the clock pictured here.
7:52:16
